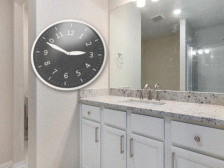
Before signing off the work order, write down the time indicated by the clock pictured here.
2:49
